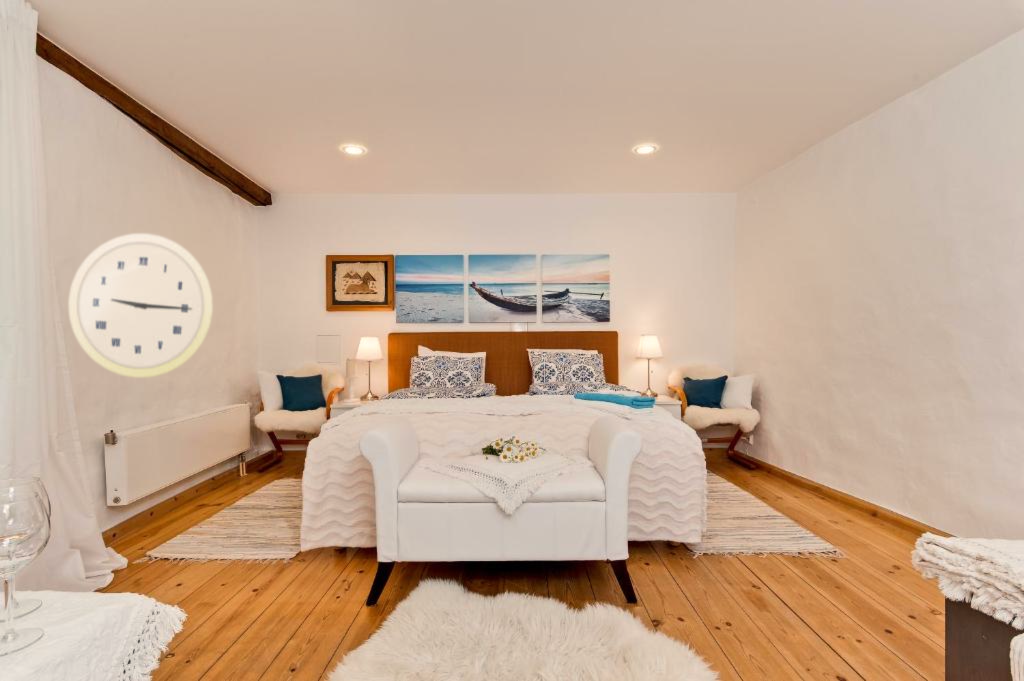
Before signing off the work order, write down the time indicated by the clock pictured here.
9:15
